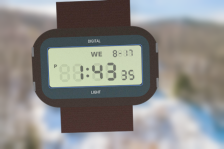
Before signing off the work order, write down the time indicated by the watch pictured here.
1:43:35
